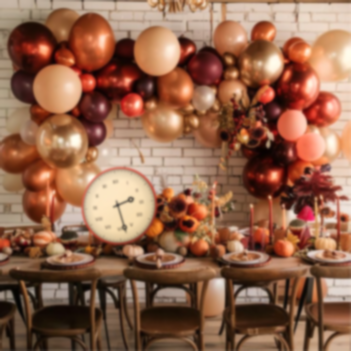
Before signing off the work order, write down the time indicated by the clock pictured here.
2:28
